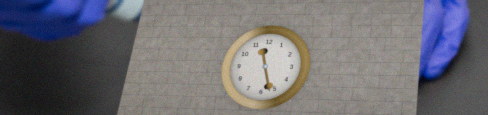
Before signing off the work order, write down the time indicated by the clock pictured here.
11:27
